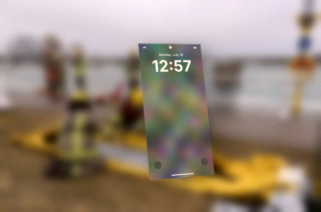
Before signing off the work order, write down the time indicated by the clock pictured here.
12:57
